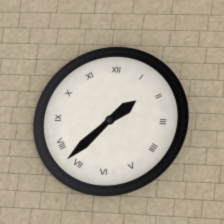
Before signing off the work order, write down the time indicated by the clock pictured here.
1:37
